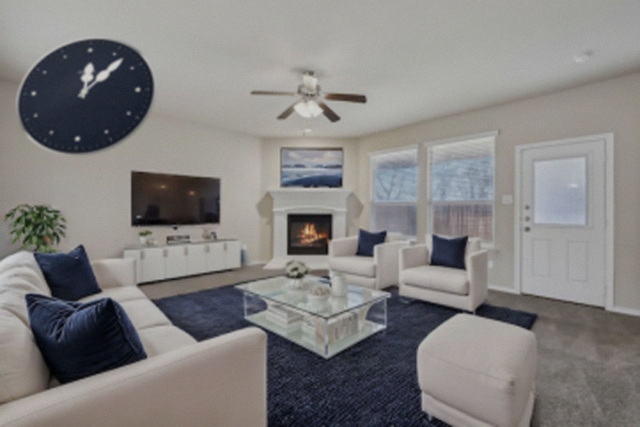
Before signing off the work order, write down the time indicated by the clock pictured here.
12:07
